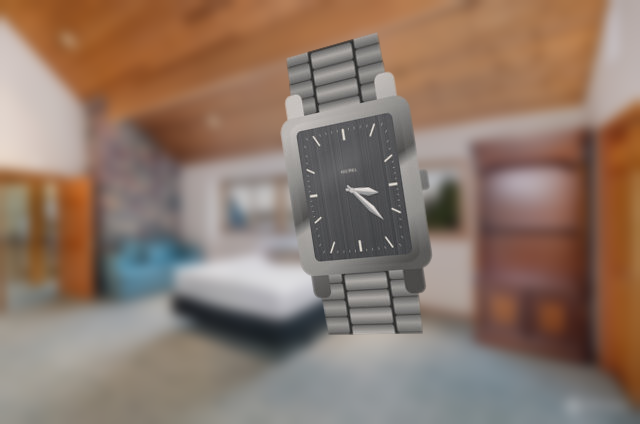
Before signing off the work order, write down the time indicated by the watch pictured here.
3:23
